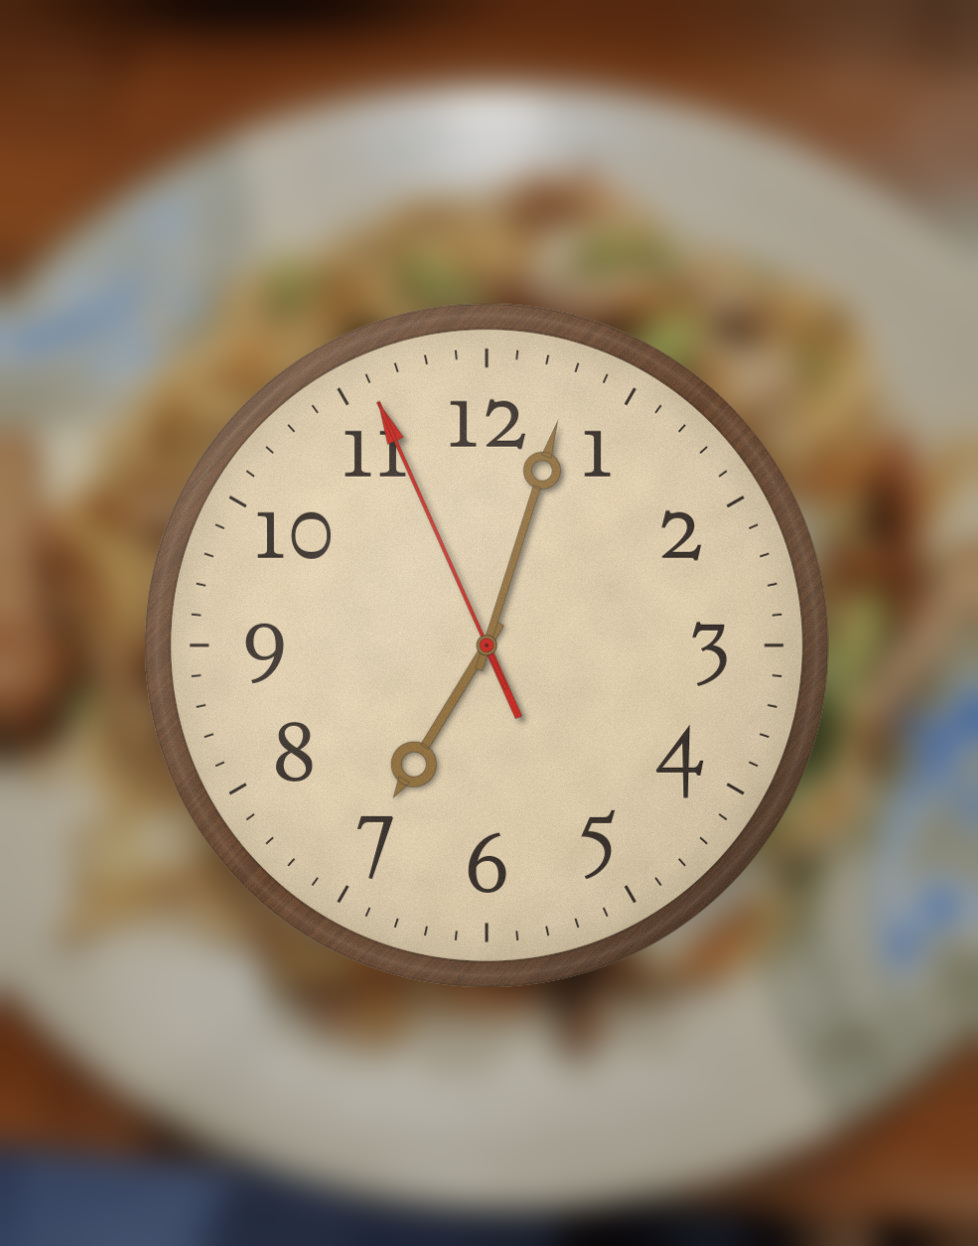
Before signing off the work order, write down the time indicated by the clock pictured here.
7:02:56
